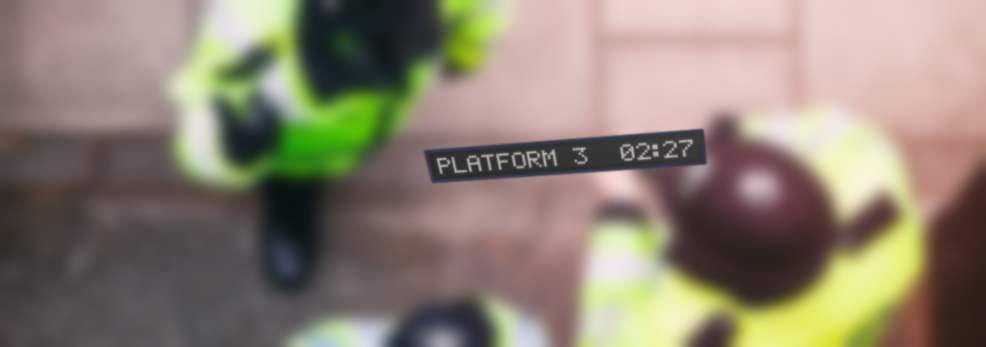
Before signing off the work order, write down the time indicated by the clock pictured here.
2:27
